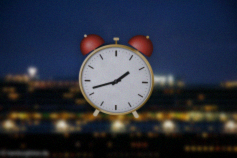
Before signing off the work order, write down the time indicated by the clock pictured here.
1:42
